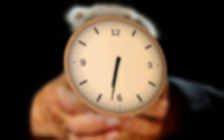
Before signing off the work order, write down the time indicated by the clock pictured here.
6:32
